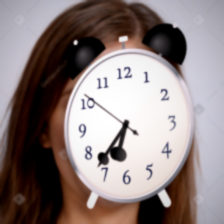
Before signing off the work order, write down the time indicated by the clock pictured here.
6:36:51
